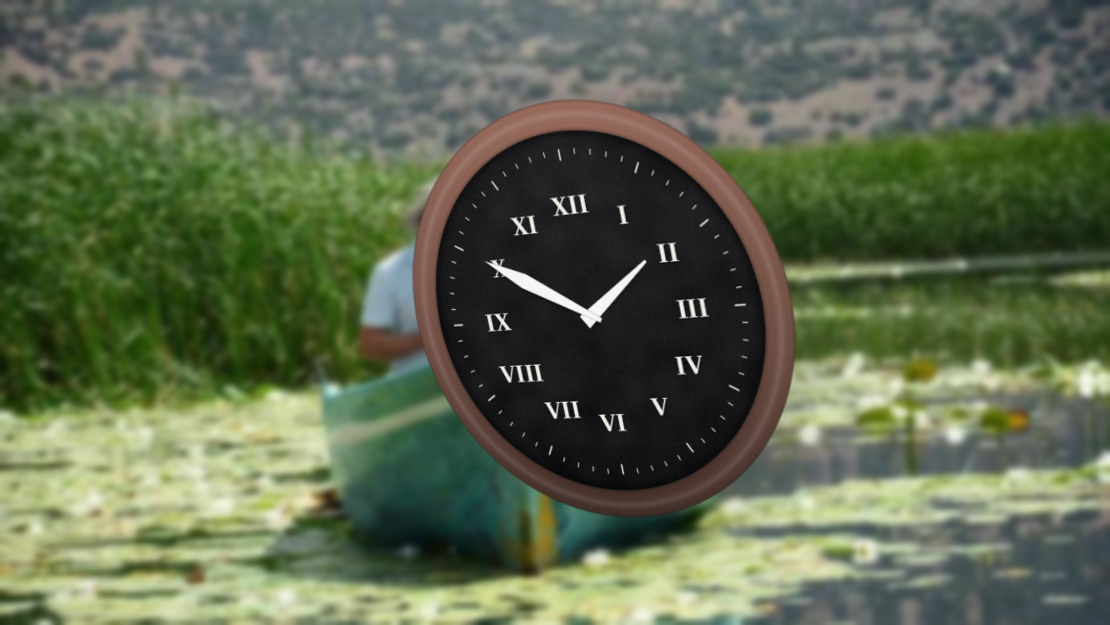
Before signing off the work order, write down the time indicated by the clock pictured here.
1:50
